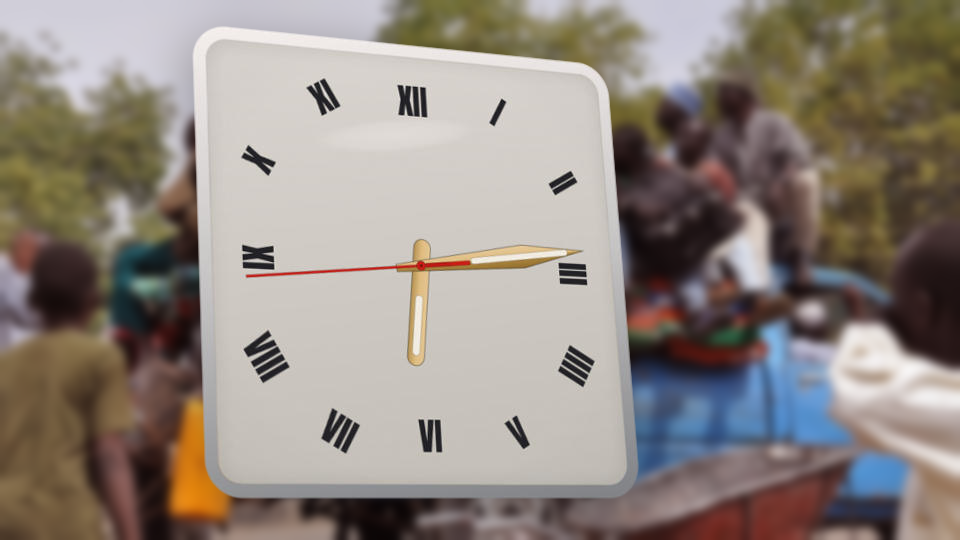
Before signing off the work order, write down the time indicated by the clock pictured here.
6:13:44
